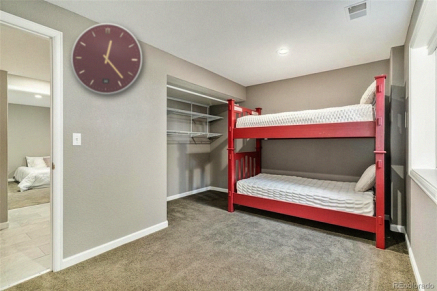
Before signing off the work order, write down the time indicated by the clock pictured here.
12:23
